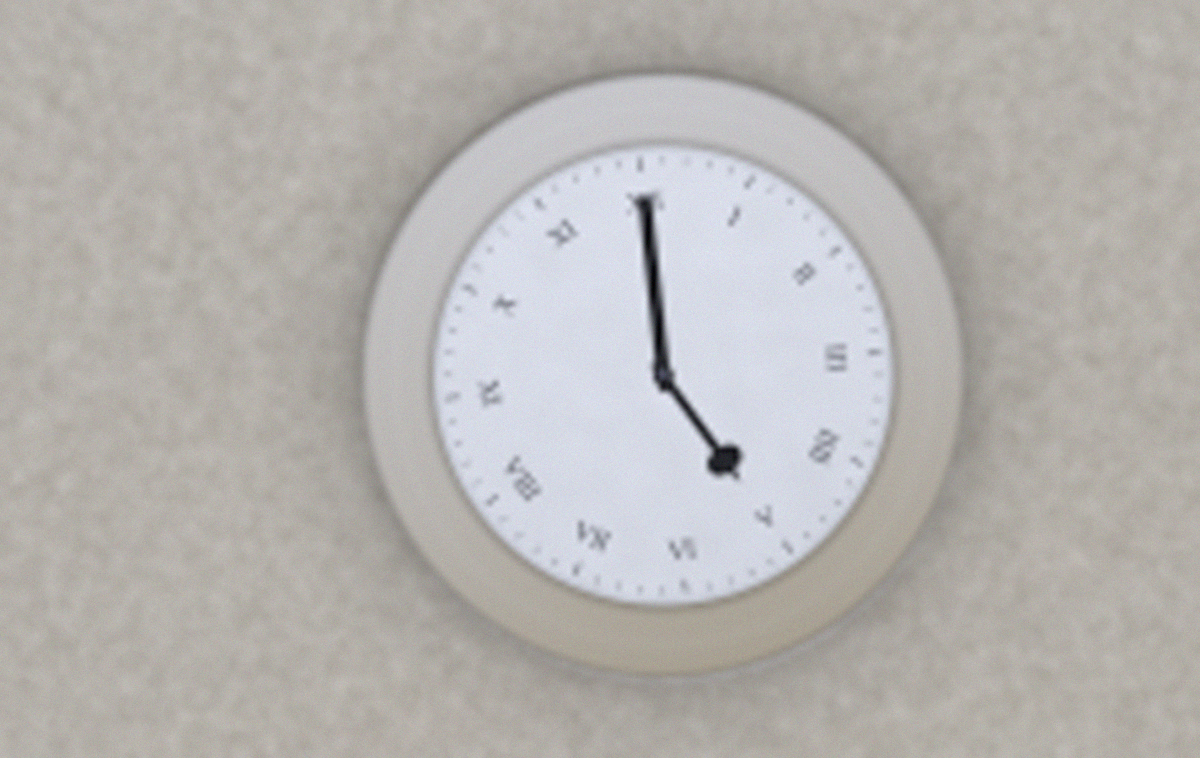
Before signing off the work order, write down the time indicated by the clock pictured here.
5:00
